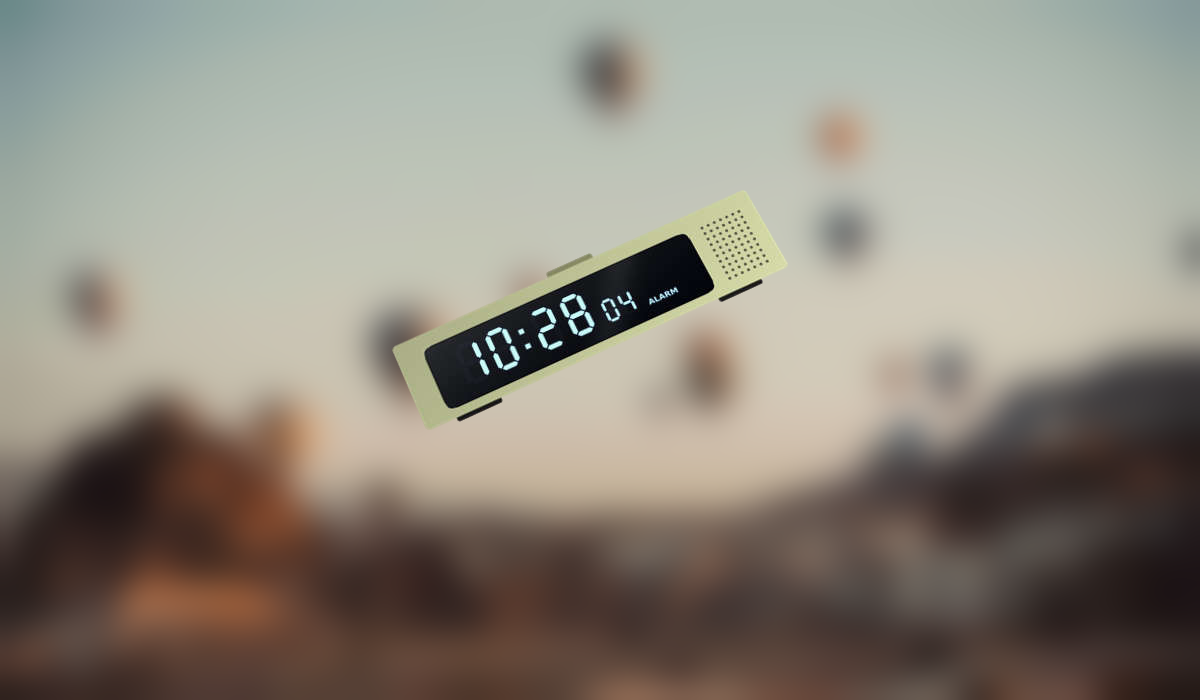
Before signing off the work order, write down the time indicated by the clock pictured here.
10:28:04
